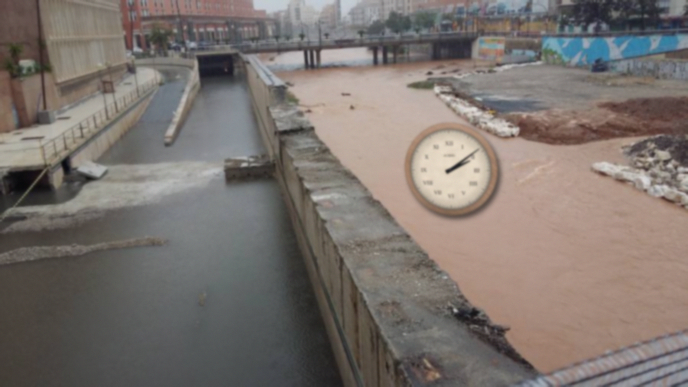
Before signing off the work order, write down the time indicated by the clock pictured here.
2:09
